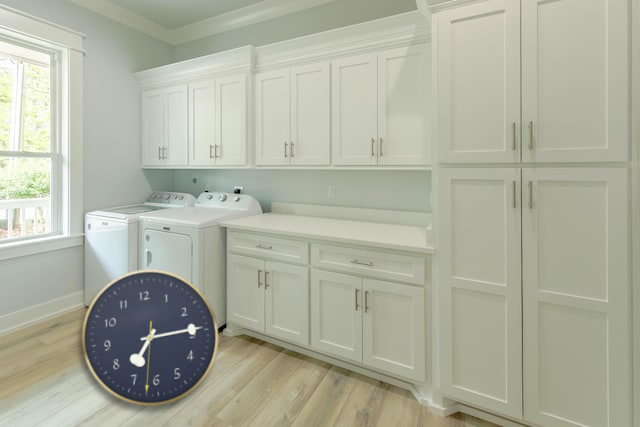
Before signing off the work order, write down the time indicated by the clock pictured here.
7:14:32
